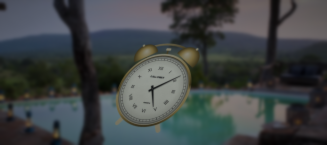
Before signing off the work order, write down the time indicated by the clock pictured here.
5:09
